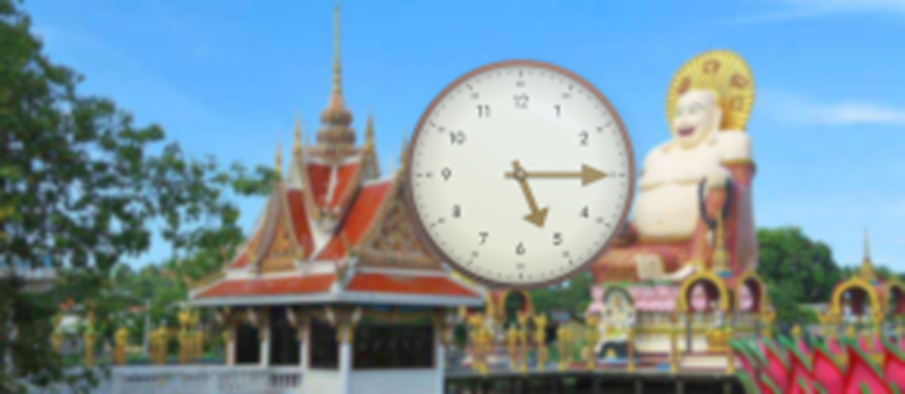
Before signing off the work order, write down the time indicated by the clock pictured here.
5:15
